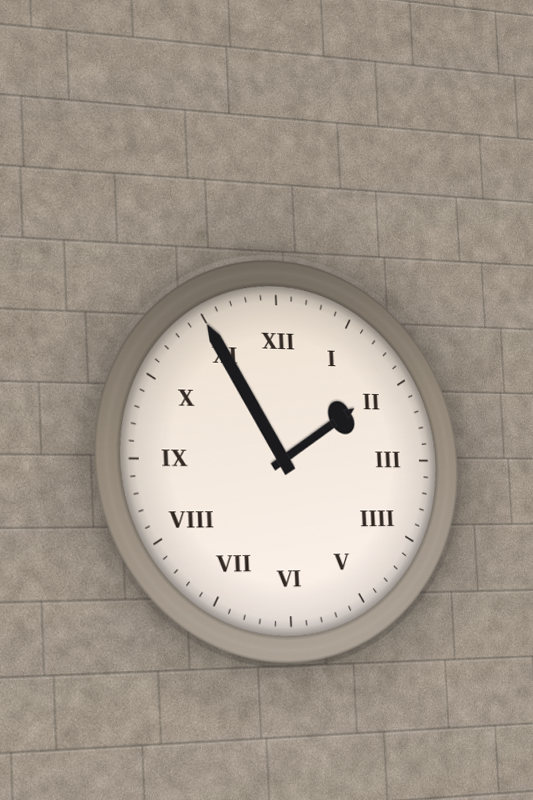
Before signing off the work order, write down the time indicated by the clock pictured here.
1:55
